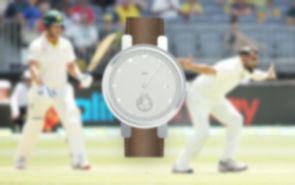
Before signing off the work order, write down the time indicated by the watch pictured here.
6:06
